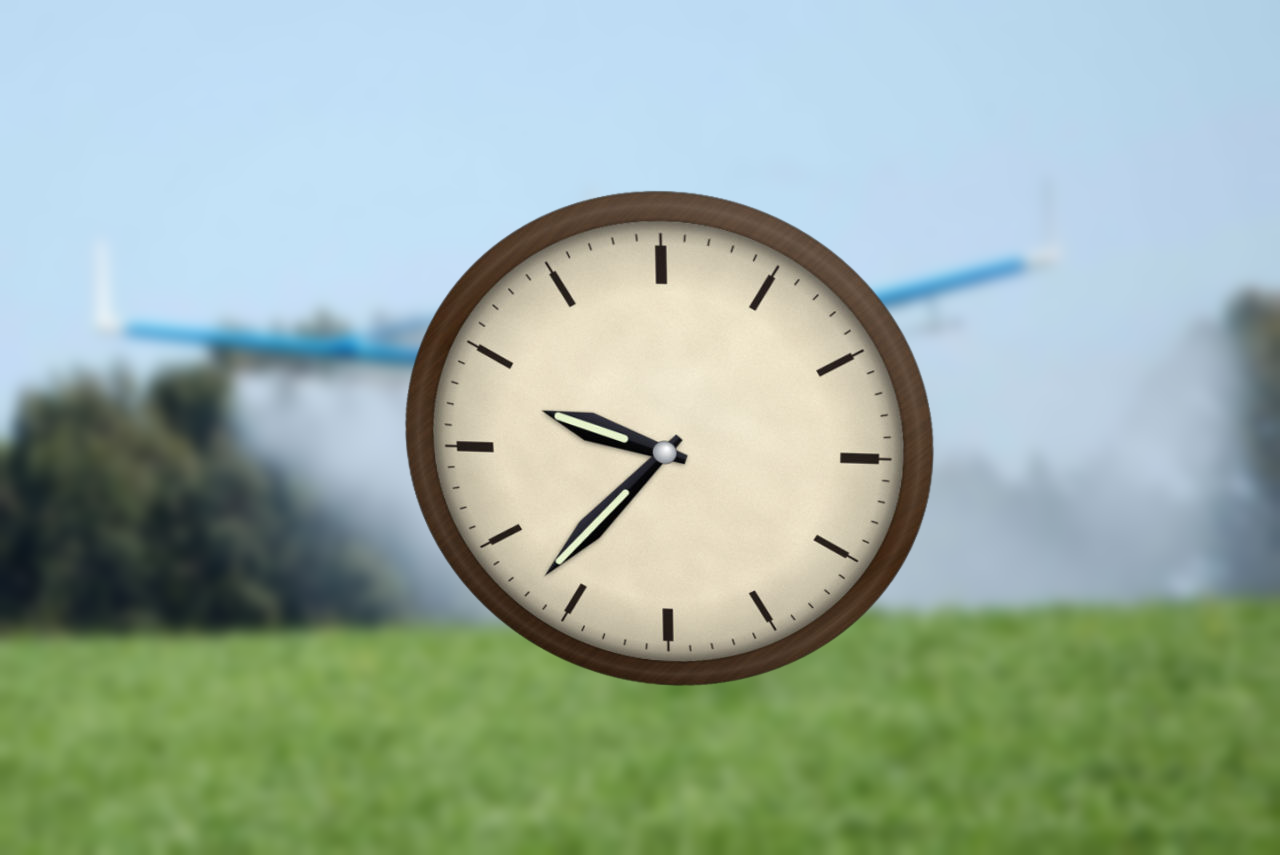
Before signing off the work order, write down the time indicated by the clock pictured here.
9:37
